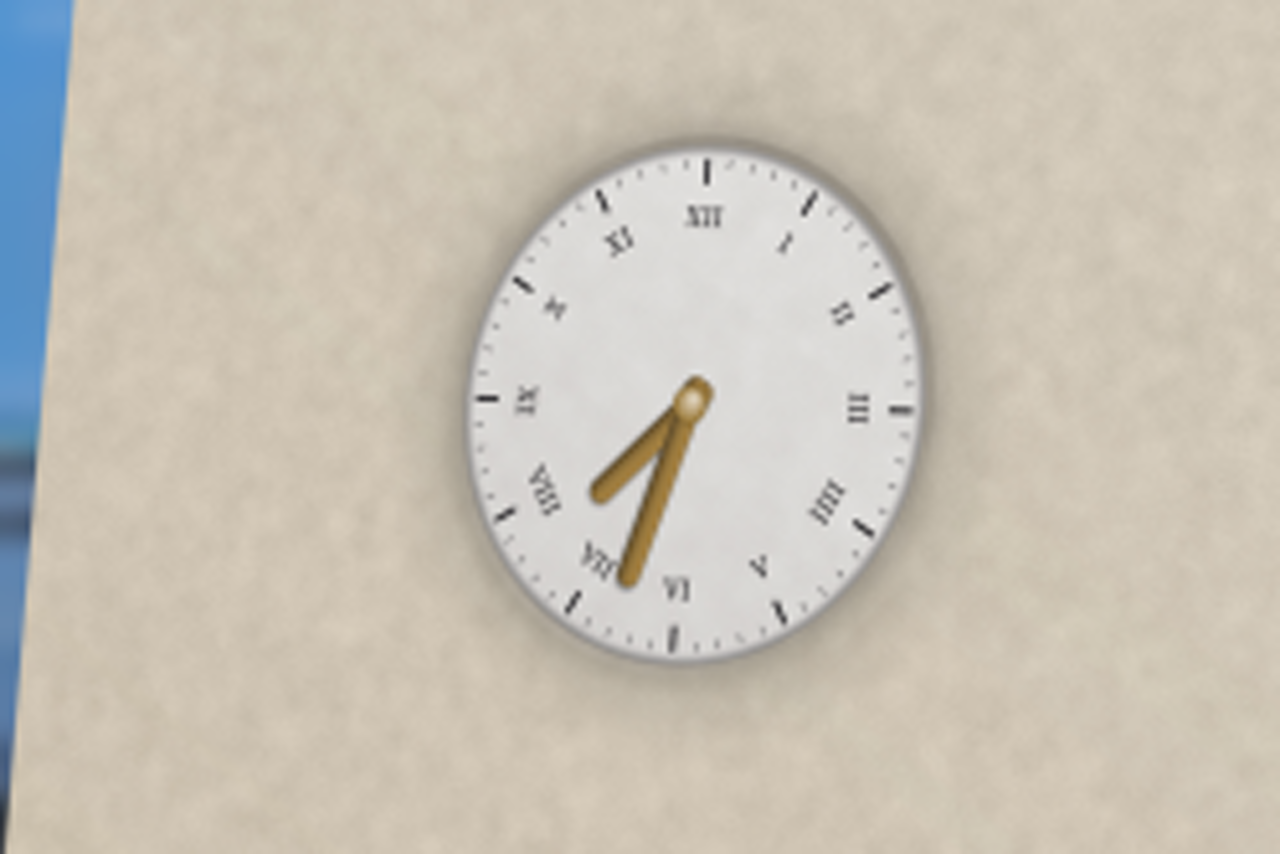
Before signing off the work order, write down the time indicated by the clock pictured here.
7:33
